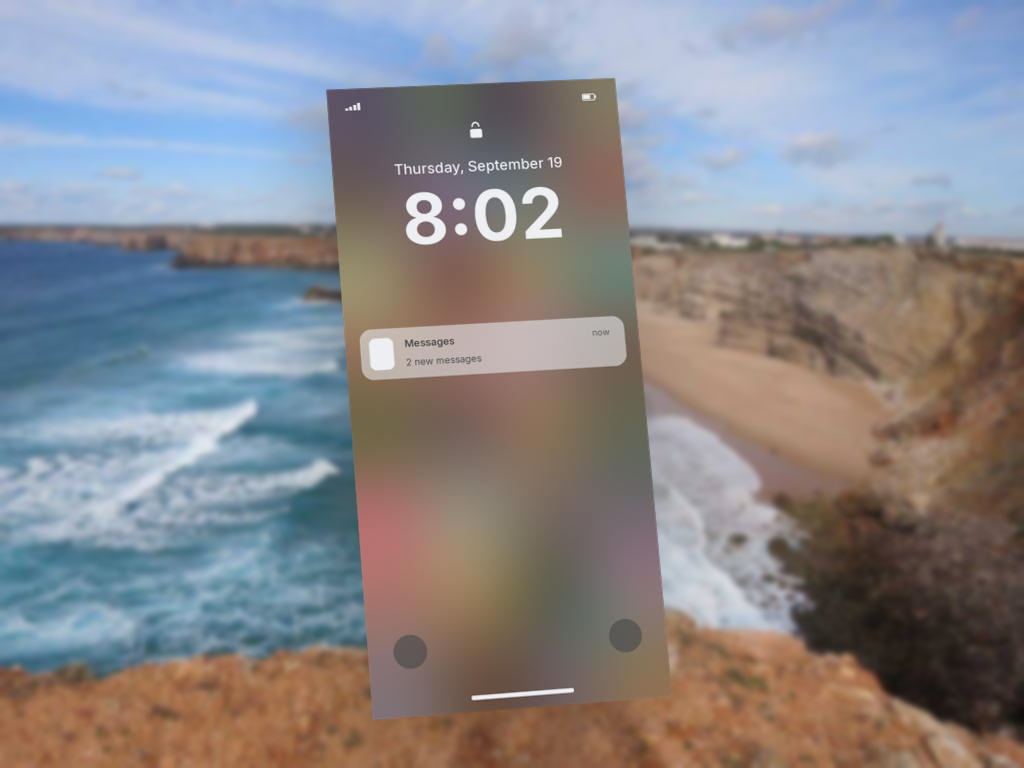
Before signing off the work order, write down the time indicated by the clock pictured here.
8:02
